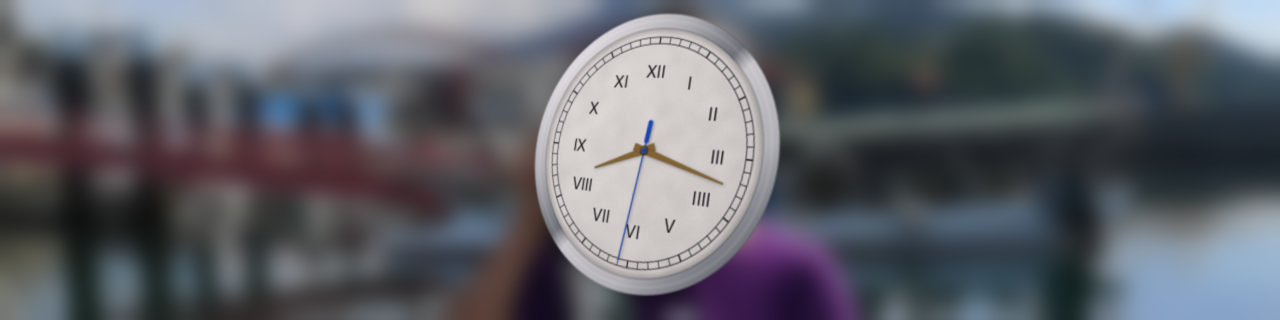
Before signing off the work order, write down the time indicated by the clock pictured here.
8:17:31
